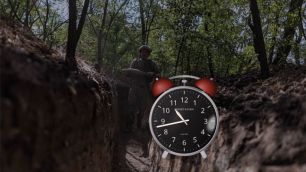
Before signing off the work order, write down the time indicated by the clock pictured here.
10:43
